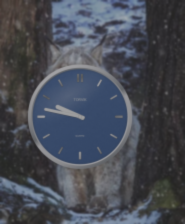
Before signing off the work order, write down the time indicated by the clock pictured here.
9:47
